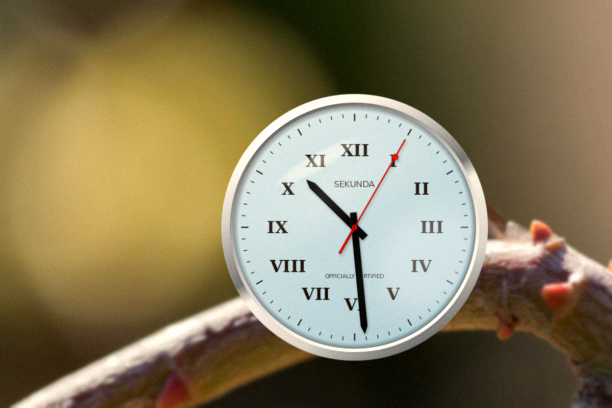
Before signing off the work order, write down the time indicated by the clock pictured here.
10:29:05
